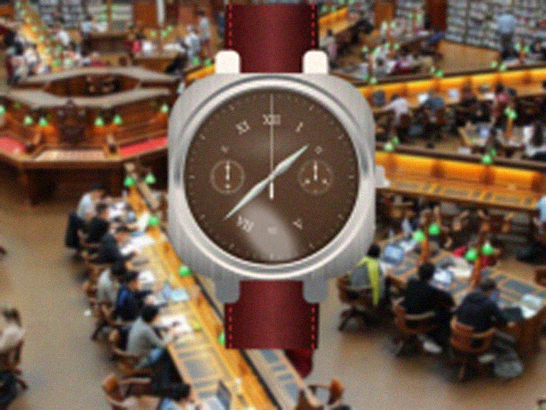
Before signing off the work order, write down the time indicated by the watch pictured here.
1:38
